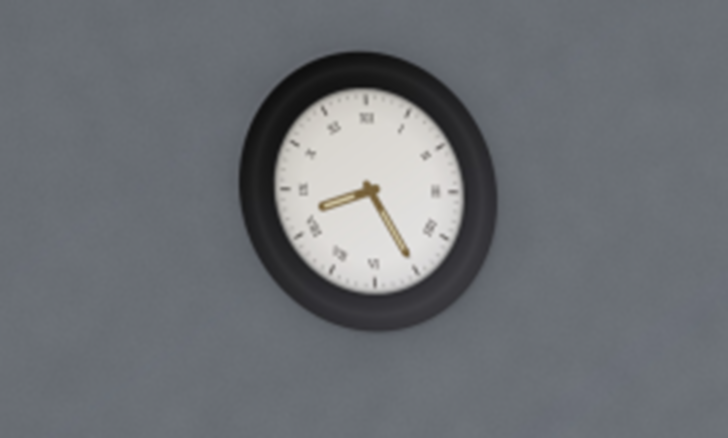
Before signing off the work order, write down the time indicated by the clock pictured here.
8:25
